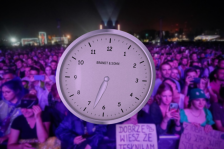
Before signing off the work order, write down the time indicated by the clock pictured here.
6:33
